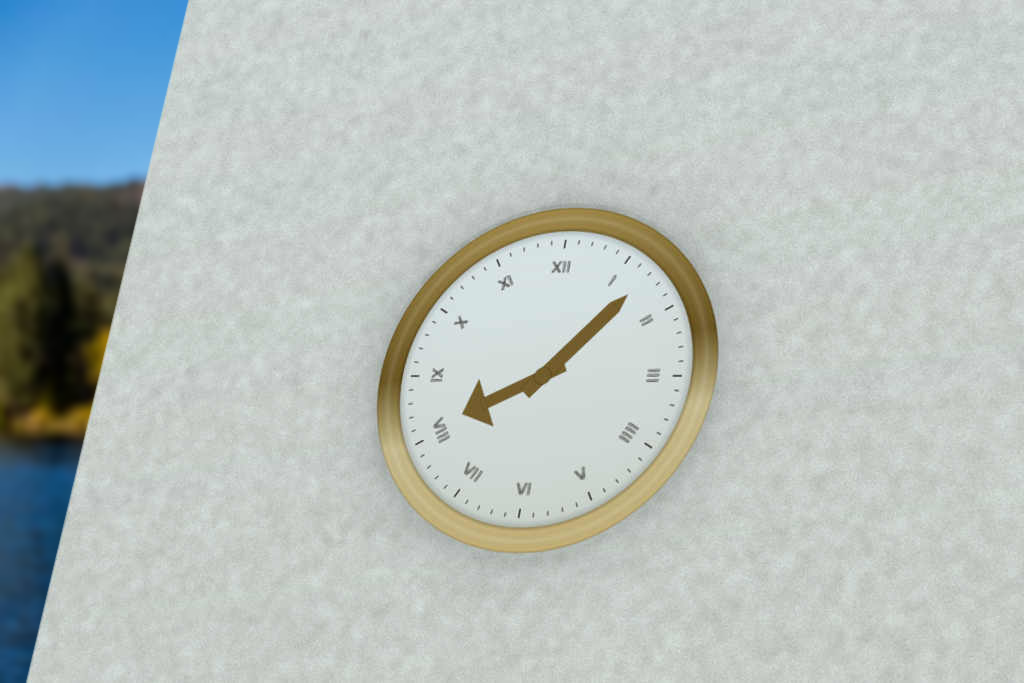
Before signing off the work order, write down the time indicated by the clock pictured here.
8:07
